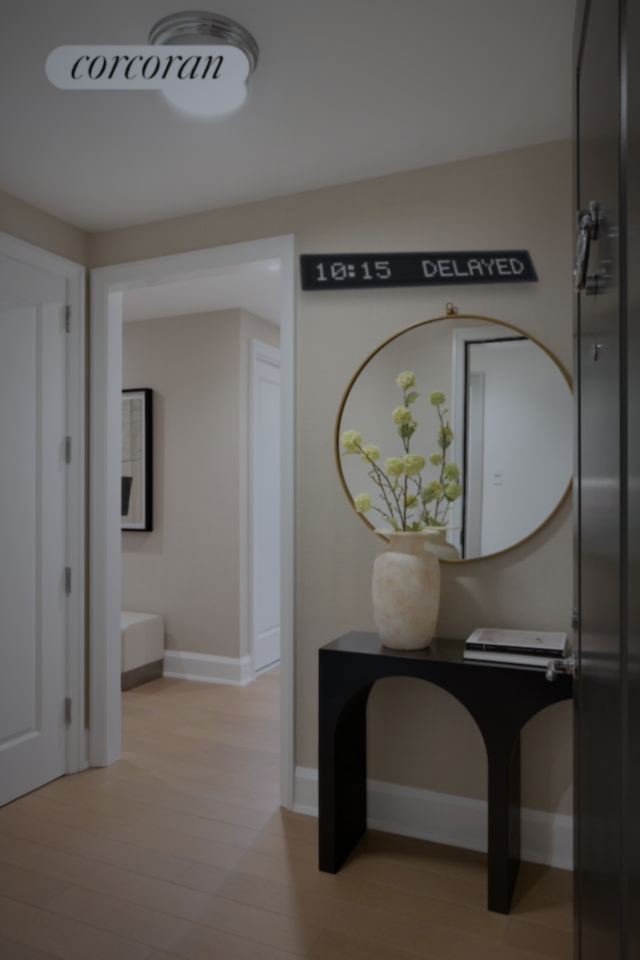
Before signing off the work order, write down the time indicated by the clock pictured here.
10:15
